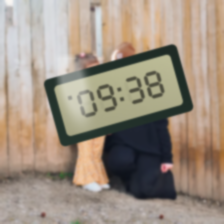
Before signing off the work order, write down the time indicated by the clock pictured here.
9:38
